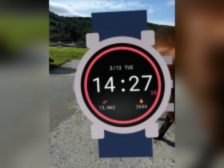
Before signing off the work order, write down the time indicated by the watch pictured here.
14:27
